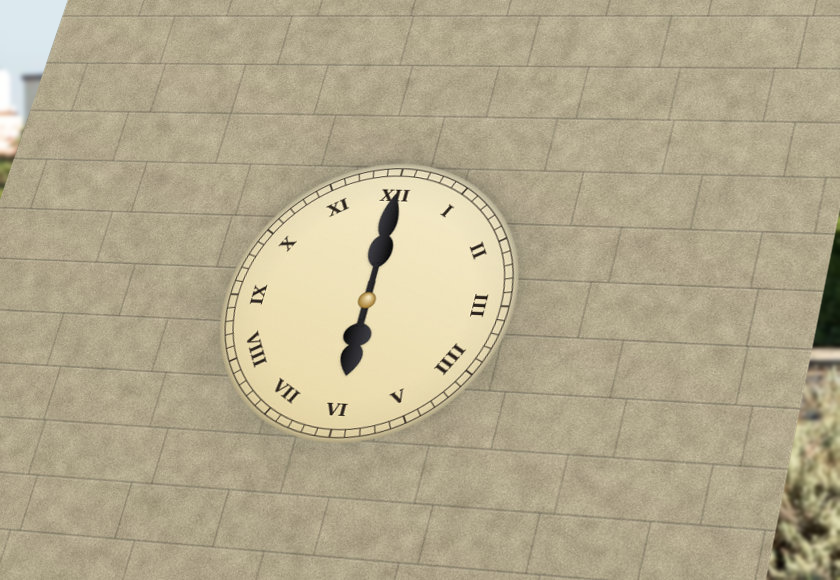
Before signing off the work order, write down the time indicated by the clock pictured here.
6:00
